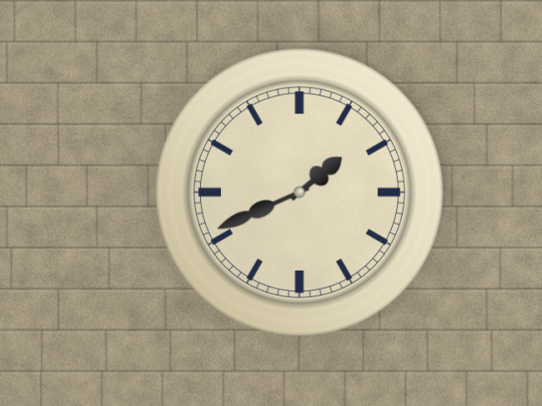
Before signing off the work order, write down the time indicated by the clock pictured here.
1:41
